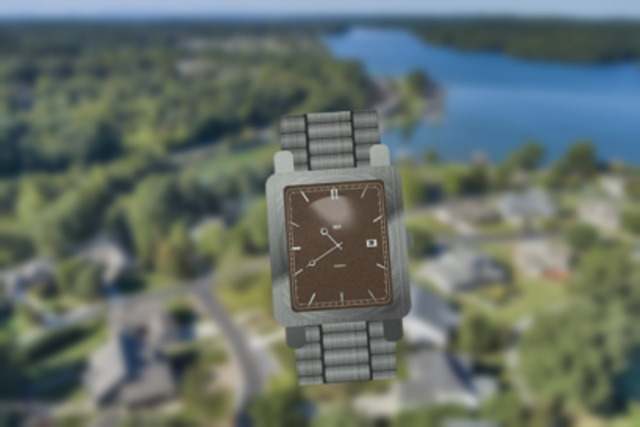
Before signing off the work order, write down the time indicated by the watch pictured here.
10:40
